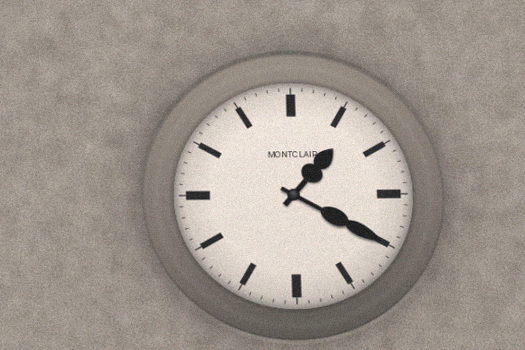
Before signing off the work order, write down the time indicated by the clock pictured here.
1:20
